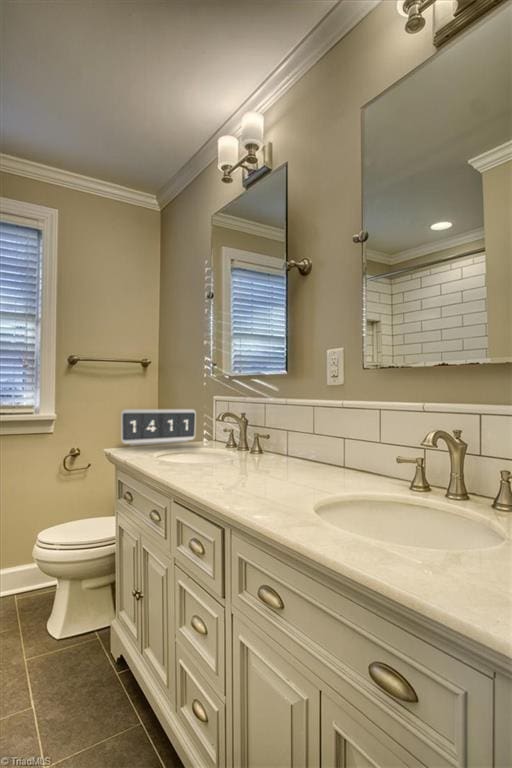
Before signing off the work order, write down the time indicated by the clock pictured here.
14:11
